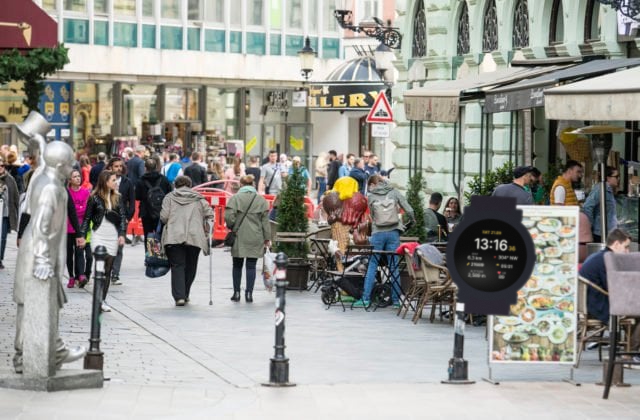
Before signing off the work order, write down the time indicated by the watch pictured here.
13:16
